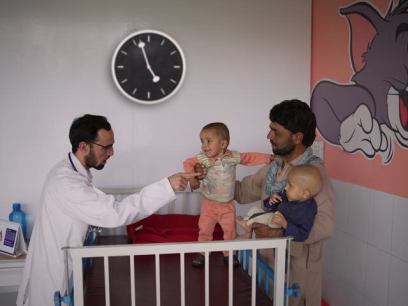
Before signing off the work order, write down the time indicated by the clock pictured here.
4:57
